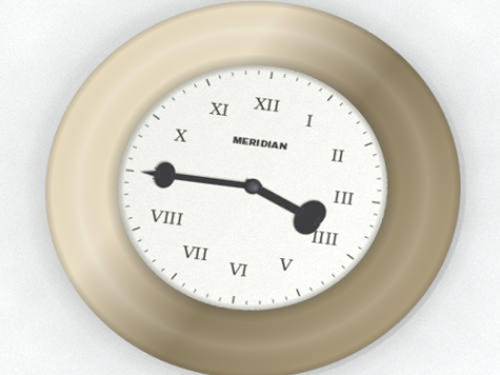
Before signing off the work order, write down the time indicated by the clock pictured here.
3:45
